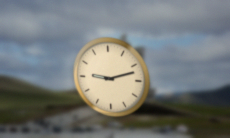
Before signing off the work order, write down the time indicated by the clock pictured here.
9:12
